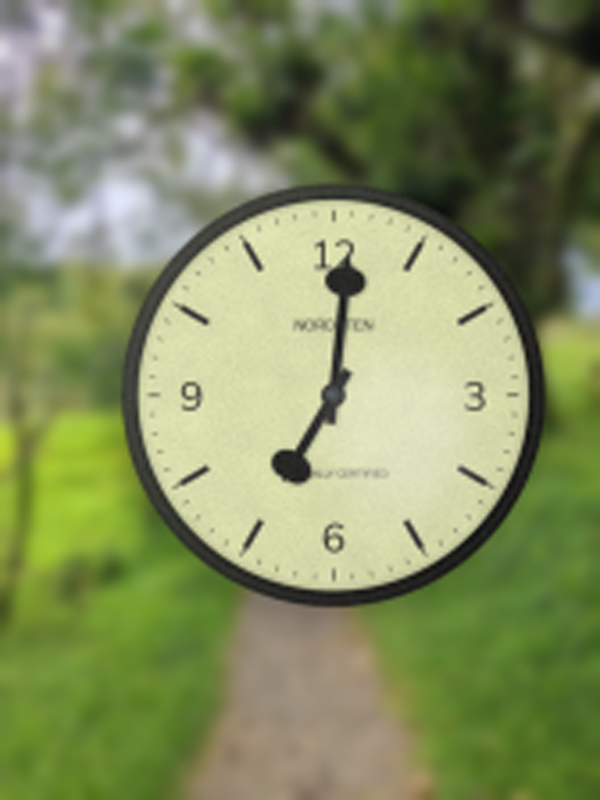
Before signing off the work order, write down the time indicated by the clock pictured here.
7:01
